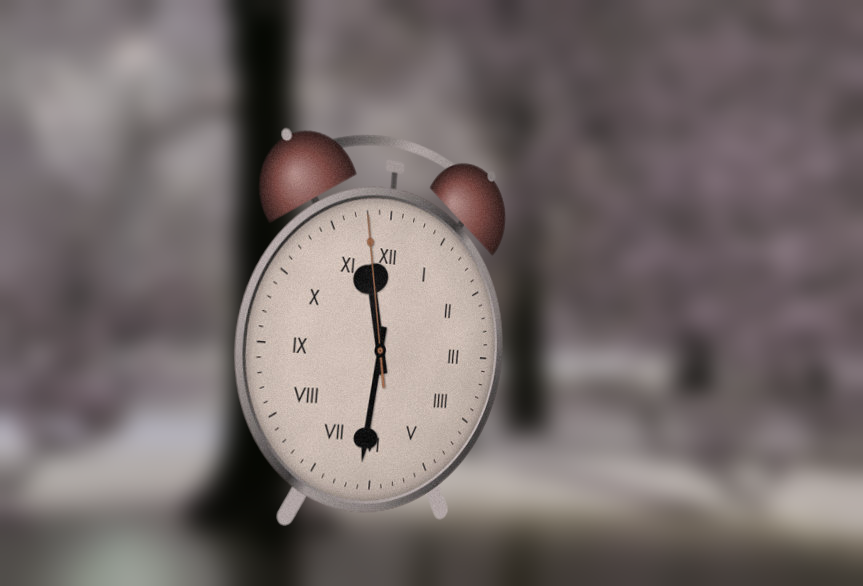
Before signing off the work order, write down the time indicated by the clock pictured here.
11:30:58
